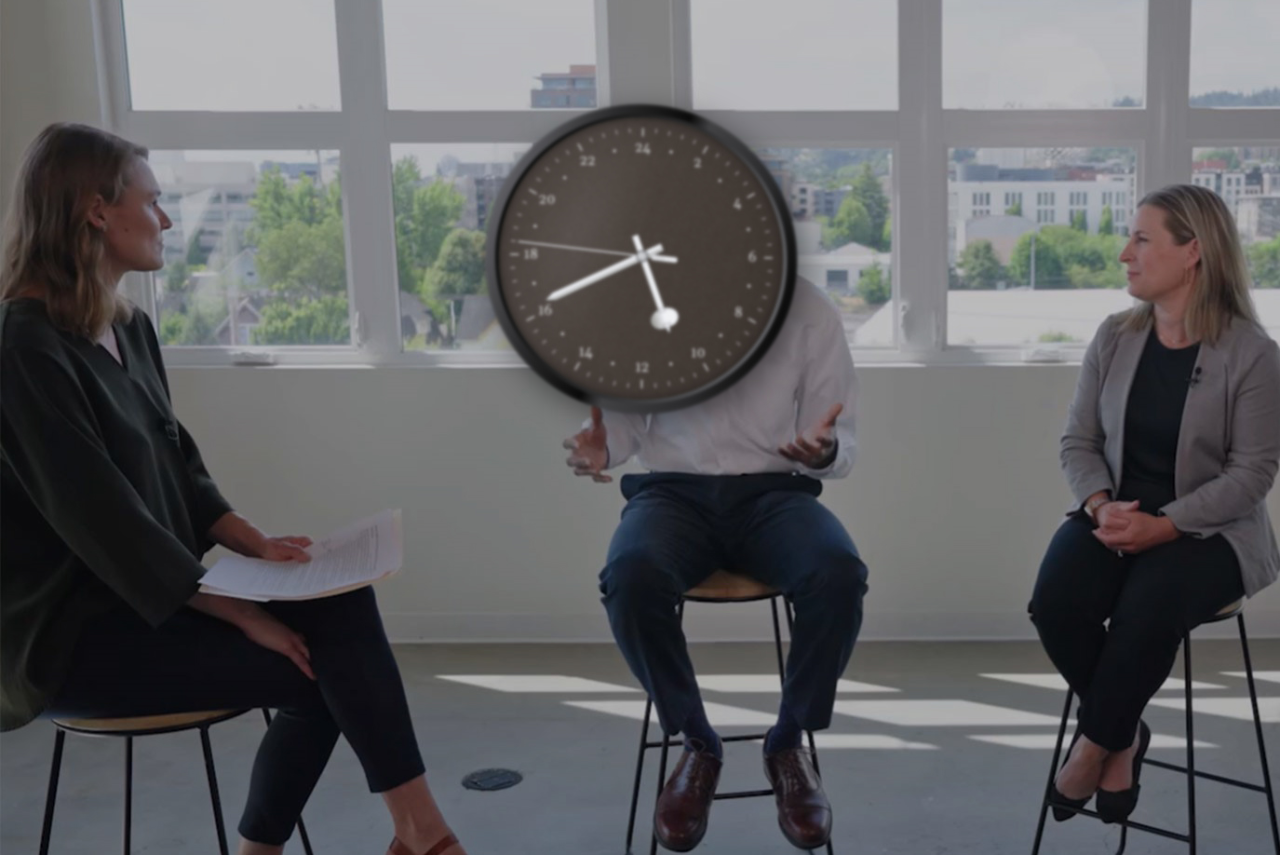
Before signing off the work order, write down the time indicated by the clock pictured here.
10:40:46
